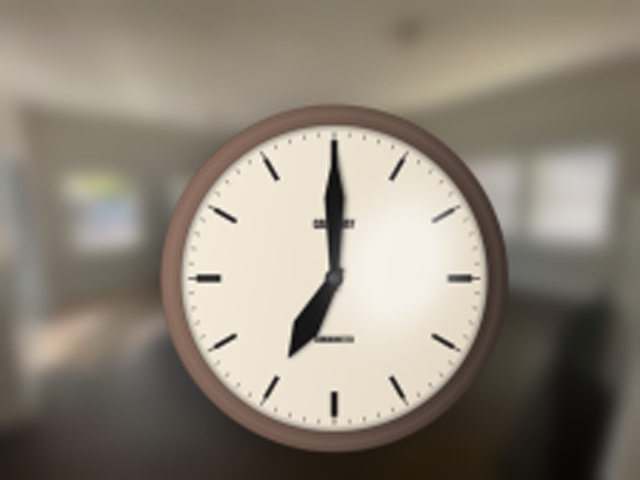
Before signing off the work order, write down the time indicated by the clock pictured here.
7:00
